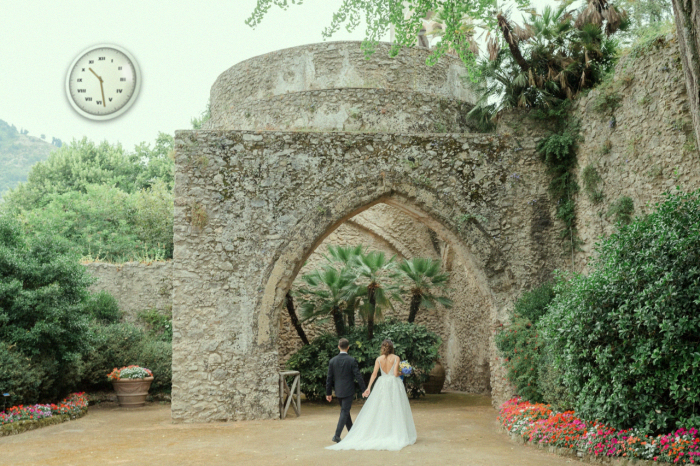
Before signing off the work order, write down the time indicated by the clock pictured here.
10:28
